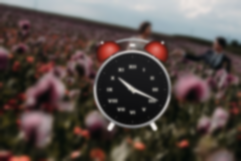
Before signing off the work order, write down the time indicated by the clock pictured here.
10:19
